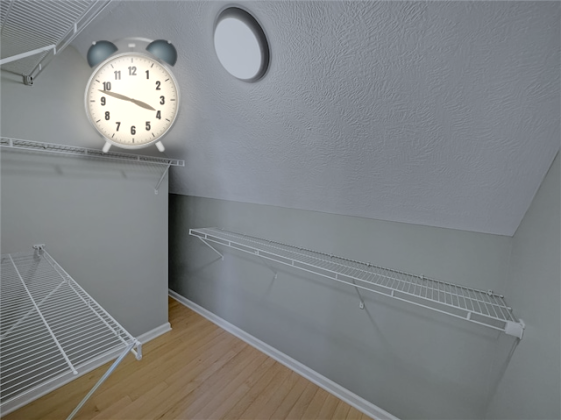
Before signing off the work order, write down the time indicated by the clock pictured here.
3:48
